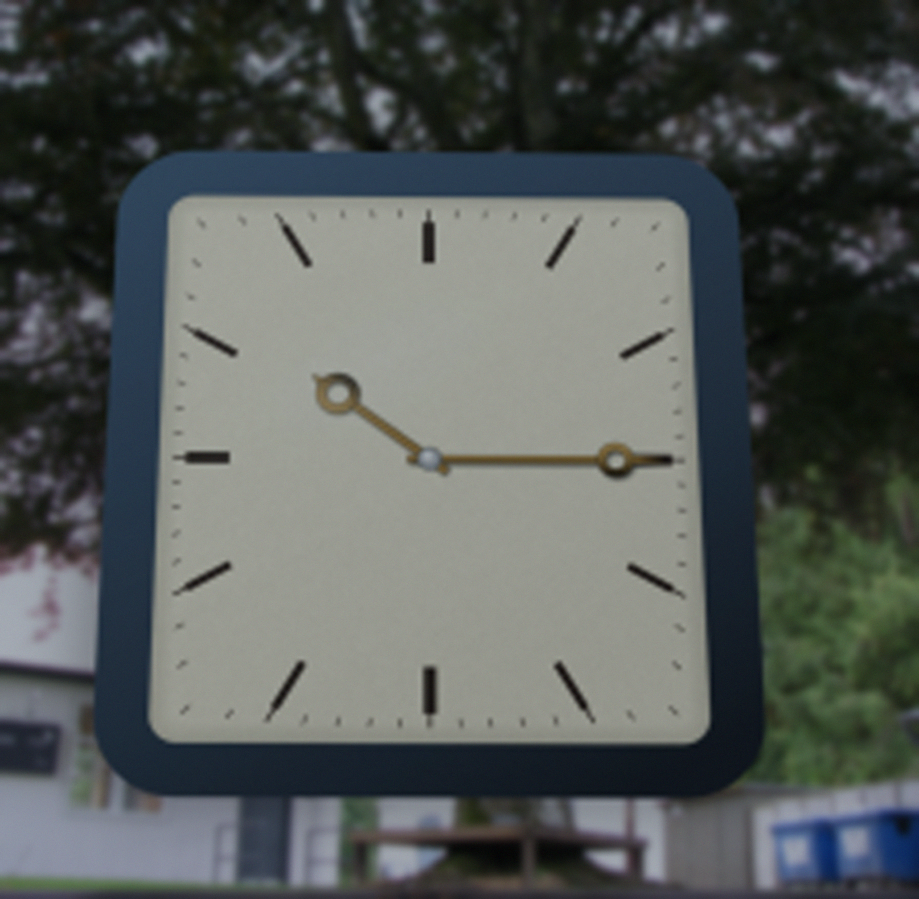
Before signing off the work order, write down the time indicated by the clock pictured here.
10:15
